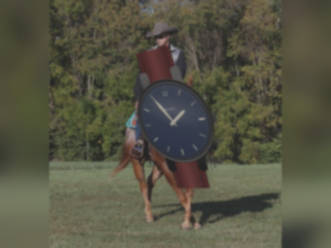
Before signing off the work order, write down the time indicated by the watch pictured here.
1:55
